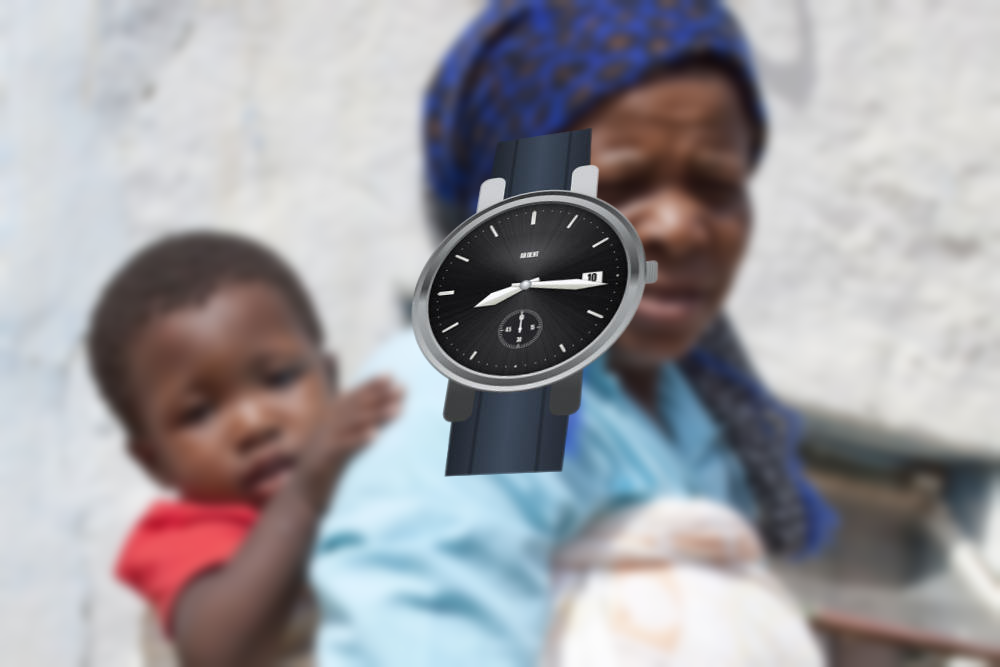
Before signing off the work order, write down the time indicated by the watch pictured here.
8:16
